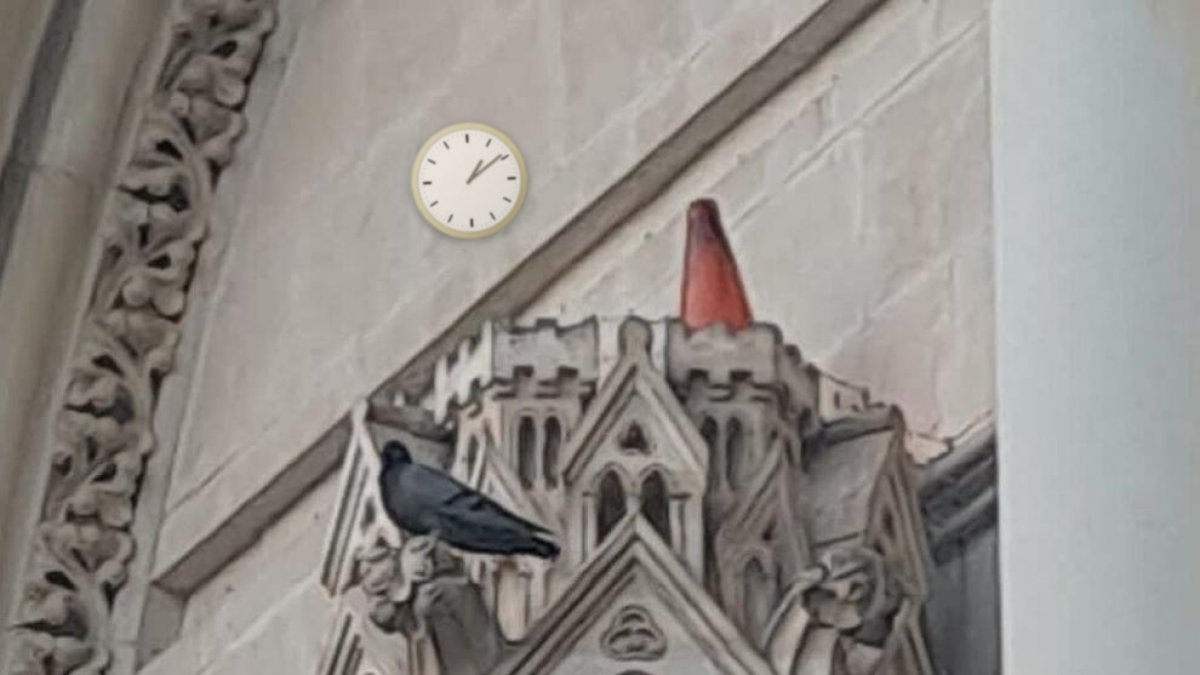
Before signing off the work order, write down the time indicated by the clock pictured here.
1:09
